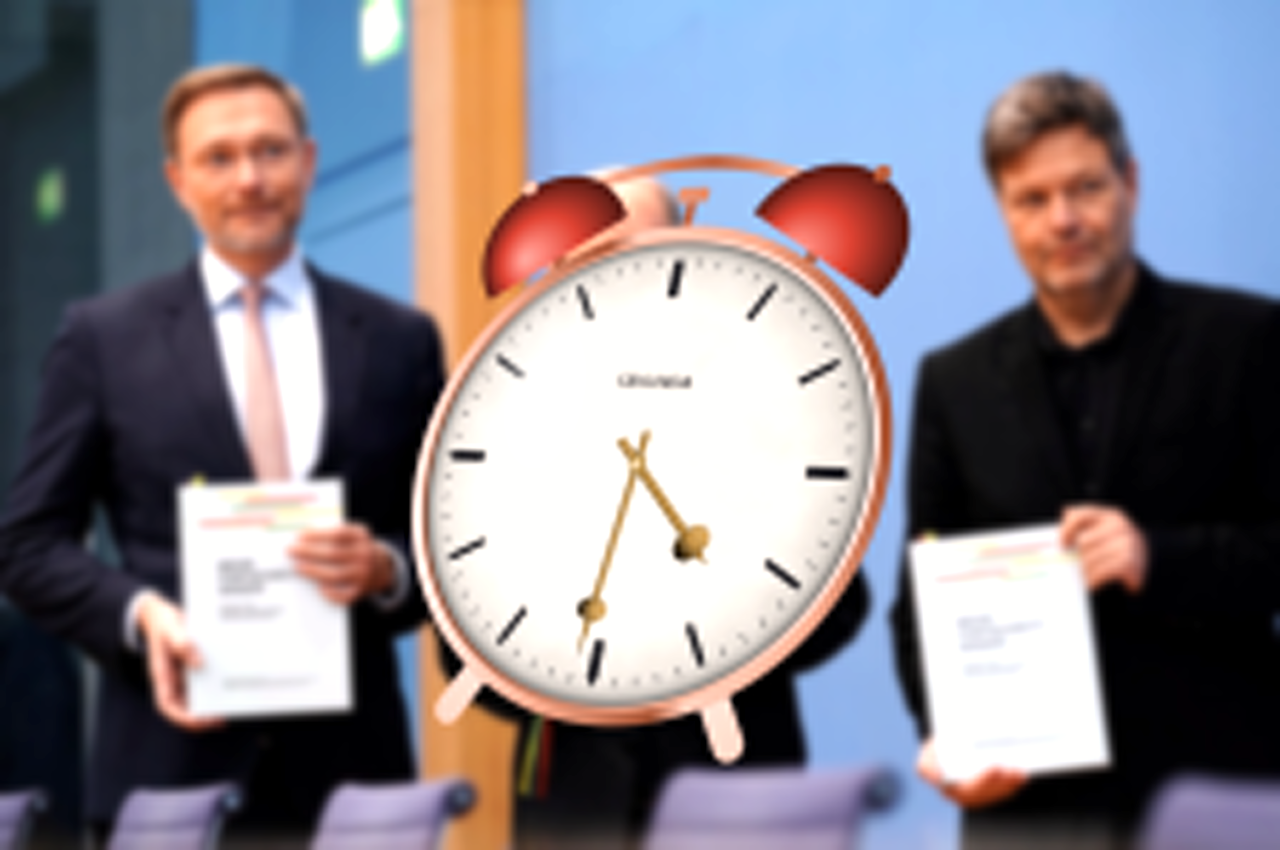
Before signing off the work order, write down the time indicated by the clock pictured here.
4:31
